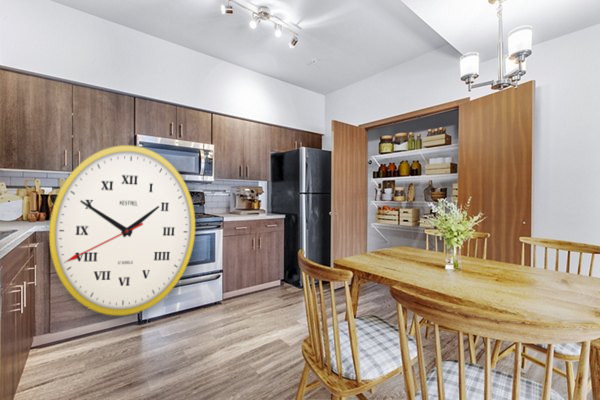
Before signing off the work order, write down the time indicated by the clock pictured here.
1:49:41
